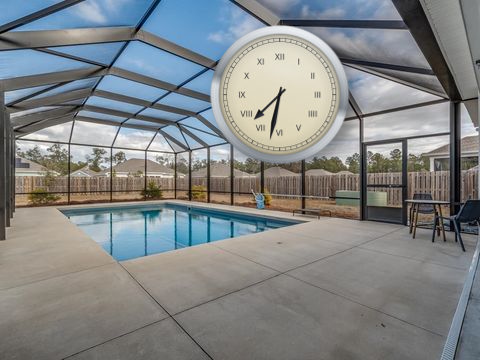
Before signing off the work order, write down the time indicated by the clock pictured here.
7:32
